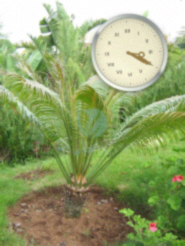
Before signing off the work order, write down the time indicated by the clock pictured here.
3:20
